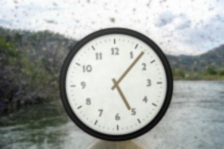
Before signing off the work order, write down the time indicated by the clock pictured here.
5:07
